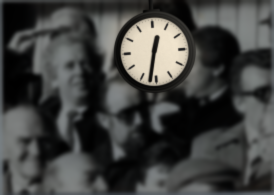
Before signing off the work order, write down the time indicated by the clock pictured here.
12:32
